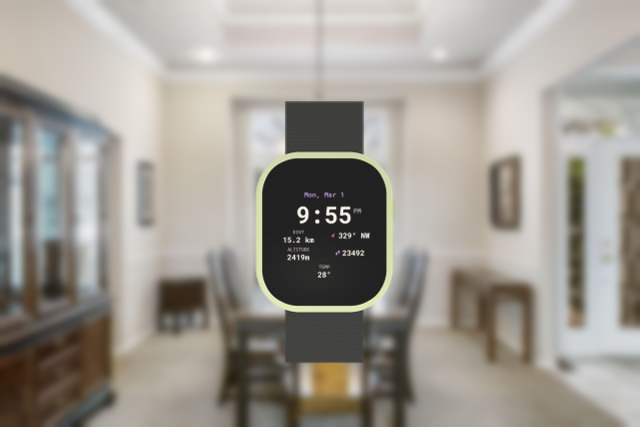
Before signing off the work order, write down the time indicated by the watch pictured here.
9:55
